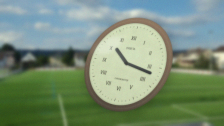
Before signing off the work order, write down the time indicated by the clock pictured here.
10:17
